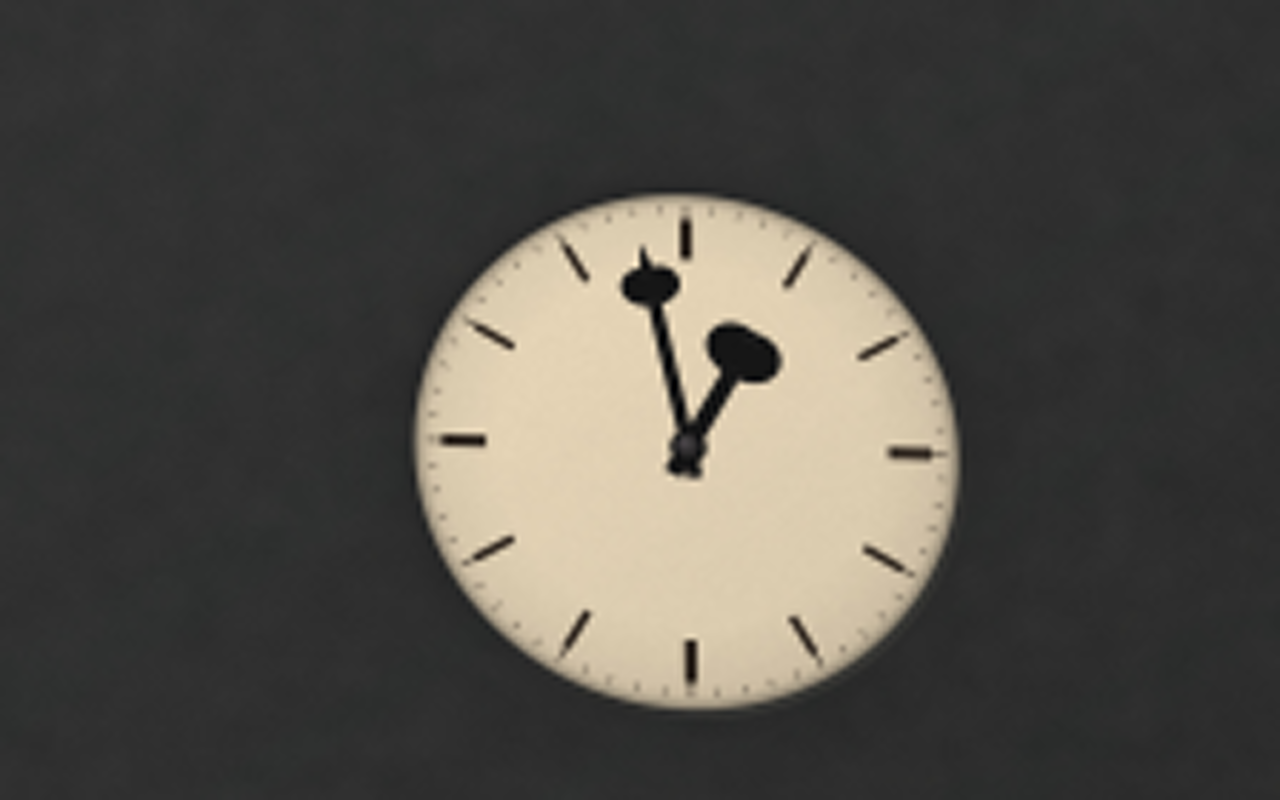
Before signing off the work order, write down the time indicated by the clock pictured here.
12:58
